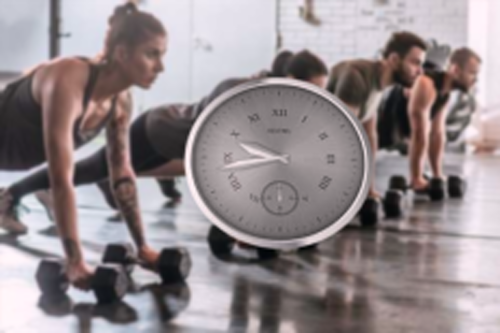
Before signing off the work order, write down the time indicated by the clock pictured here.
9:43
